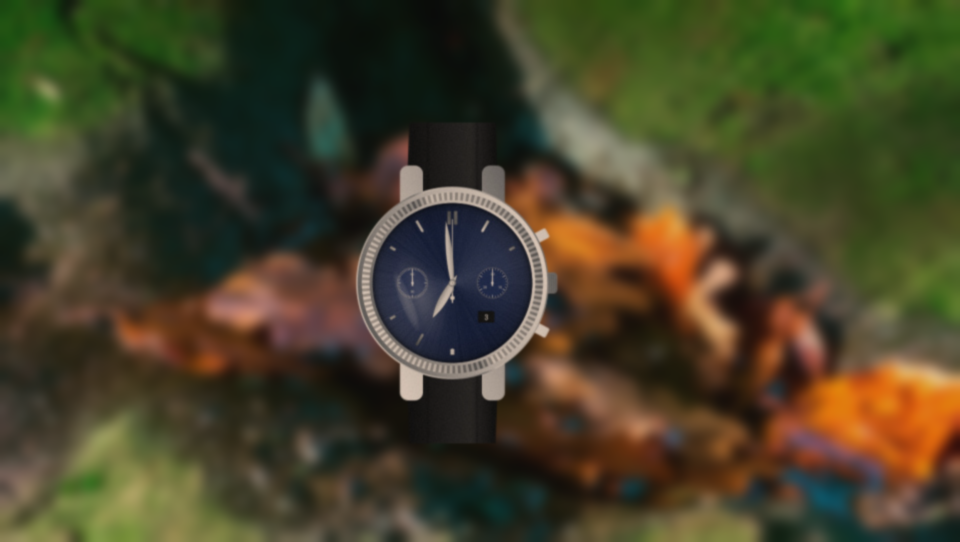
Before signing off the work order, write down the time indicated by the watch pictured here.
6:59
